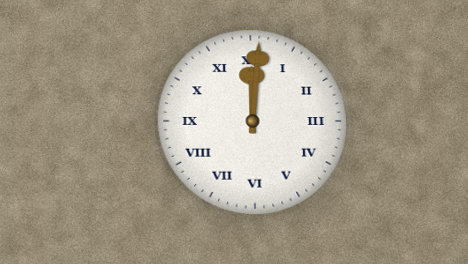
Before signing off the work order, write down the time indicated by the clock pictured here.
12:01
